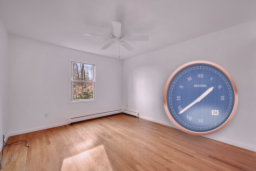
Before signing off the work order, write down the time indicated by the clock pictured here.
1:39
